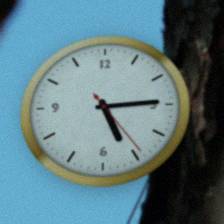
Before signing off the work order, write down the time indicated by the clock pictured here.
5:14:24
